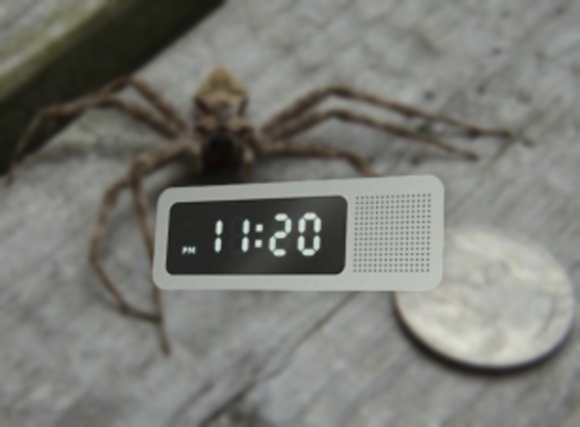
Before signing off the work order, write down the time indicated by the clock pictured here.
11:20
